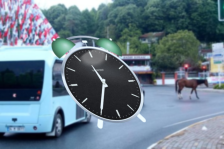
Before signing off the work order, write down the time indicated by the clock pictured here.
11:35
